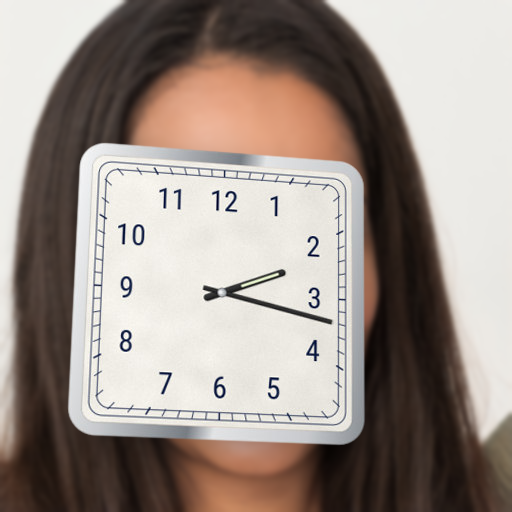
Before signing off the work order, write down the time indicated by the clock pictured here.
2:17
